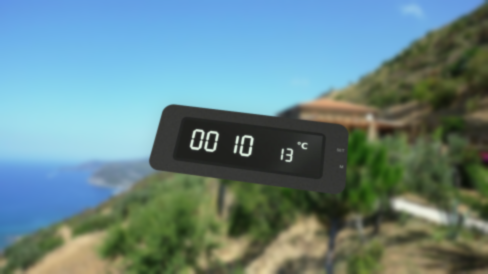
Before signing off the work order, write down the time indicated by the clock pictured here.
0:10
